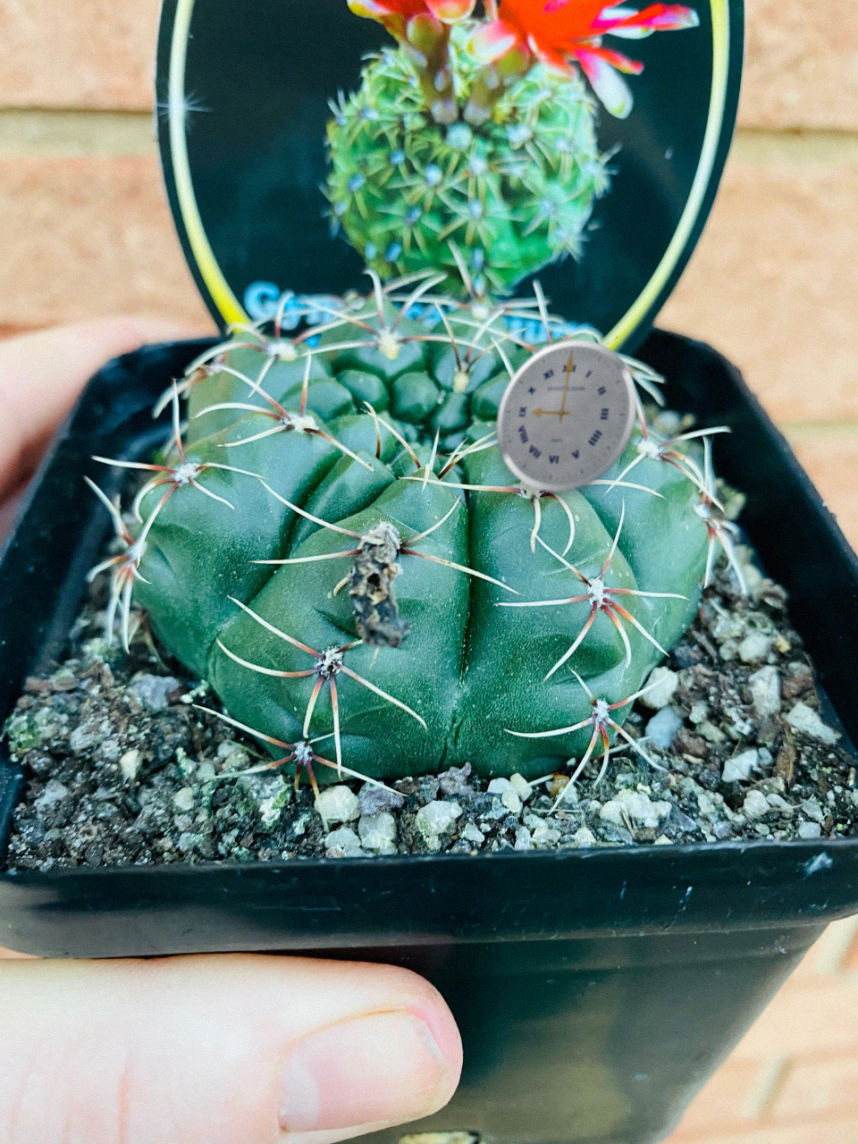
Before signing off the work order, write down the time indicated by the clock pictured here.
9:00
